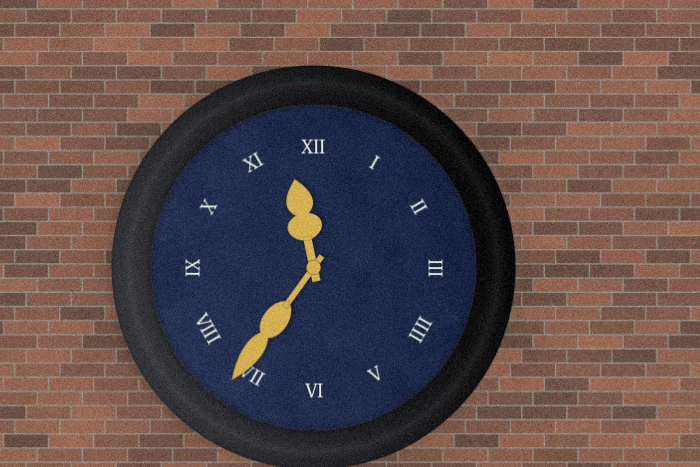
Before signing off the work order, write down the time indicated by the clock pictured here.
11:36
